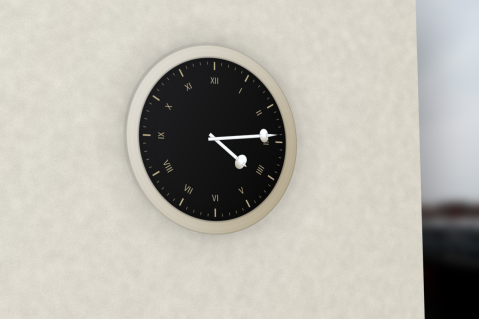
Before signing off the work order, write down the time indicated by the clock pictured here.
4:14
